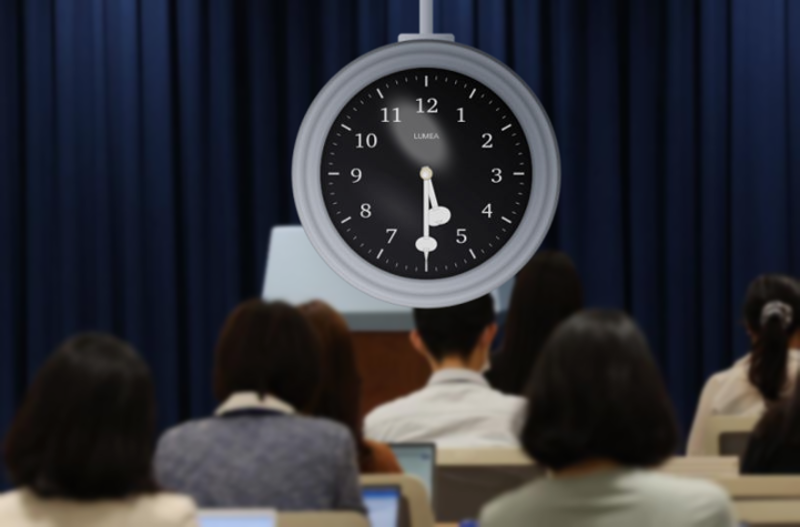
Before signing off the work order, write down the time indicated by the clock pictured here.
5:30
